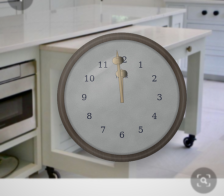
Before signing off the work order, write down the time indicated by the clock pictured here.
11:59
